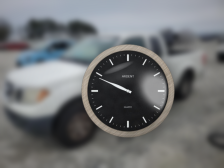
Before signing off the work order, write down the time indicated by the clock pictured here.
9:49
